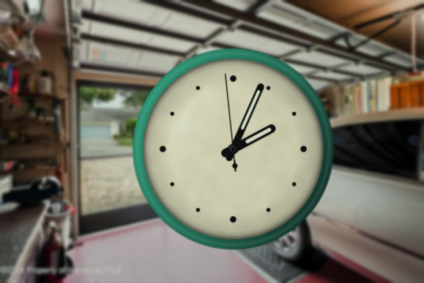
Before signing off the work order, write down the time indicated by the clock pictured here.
2:03:59
